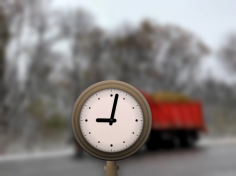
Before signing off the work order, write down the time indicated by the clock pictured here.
9:02
